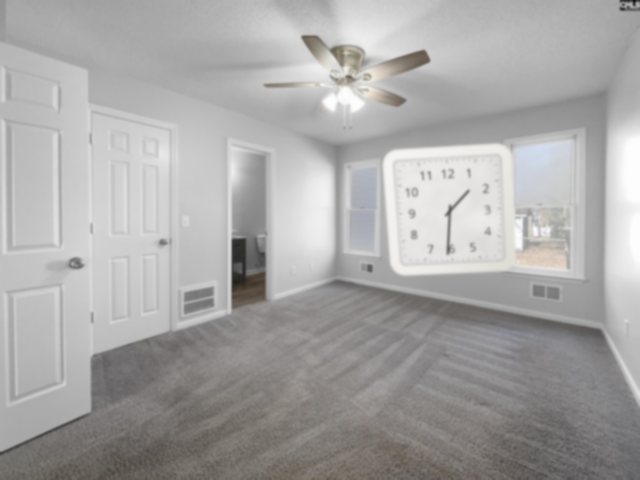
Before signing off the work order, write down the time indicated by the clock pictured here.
1:31
